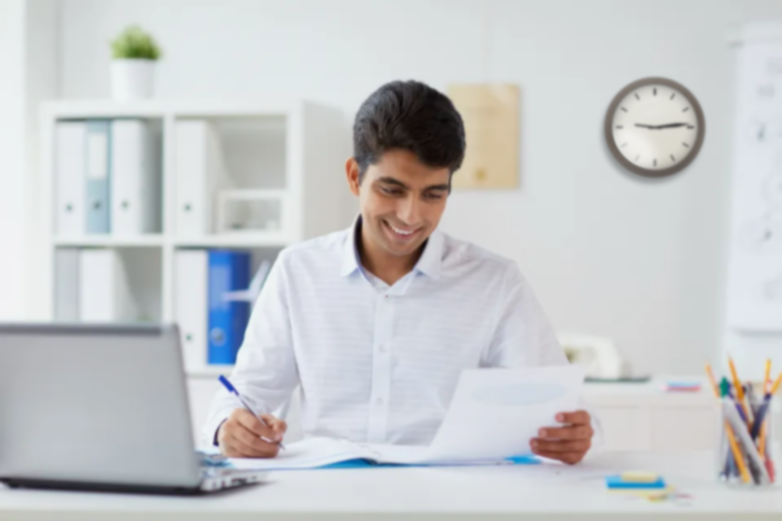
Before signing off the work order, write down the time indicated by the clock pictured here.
9:14
